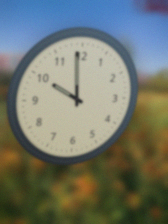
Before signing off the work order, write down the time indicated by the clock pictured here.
9:59
